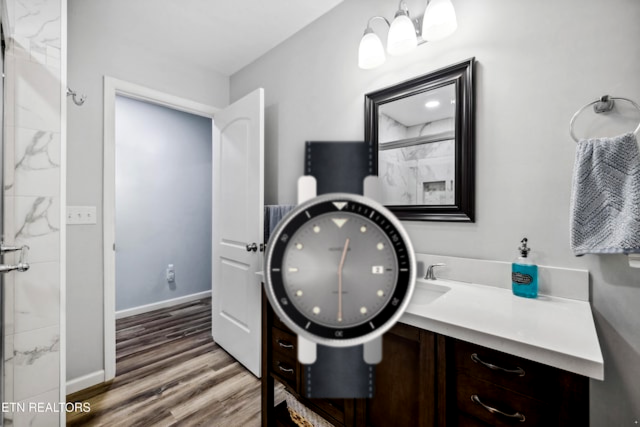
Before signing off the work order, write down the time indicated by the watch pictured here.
12:30
